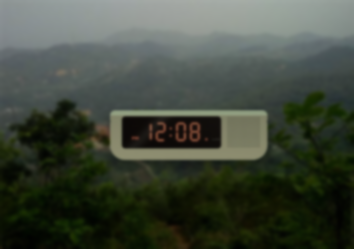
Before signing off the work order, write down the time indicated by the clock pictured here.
12:08
